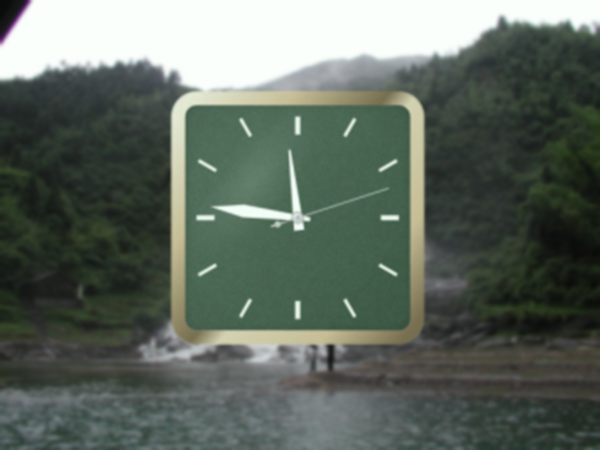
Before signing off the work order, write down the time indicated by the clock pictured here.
11:46:12
